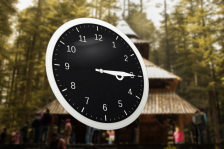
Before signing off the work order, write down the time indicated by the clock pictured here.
3:15
